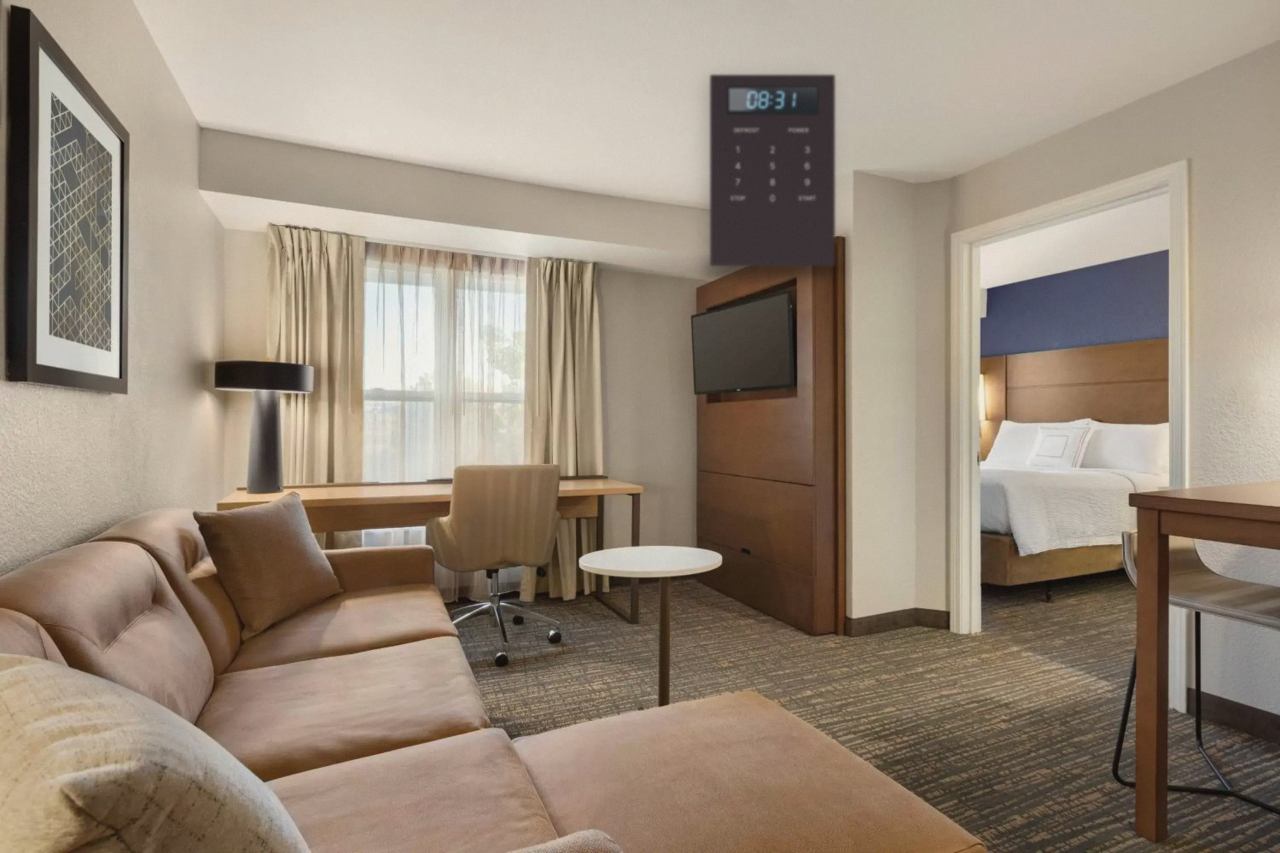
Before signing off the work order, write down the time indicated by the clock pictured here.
8:31
